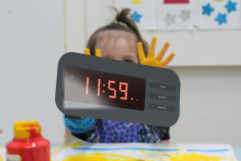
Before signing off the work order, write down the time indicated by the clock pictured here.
11:59
